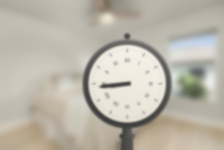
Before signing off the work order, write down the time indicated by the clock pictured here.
8:44
